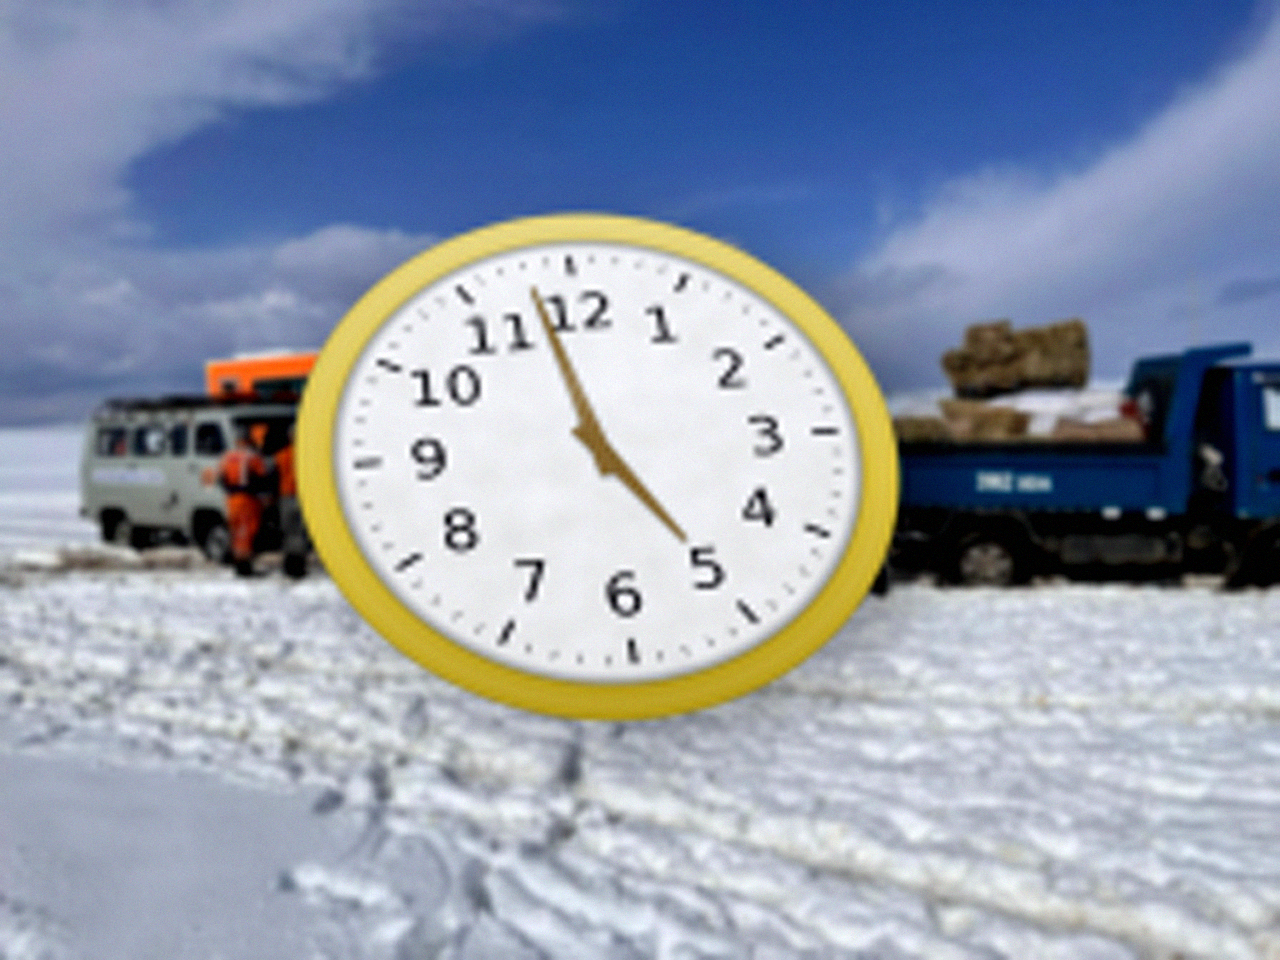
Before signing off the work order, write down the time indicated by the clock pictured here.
4:58
